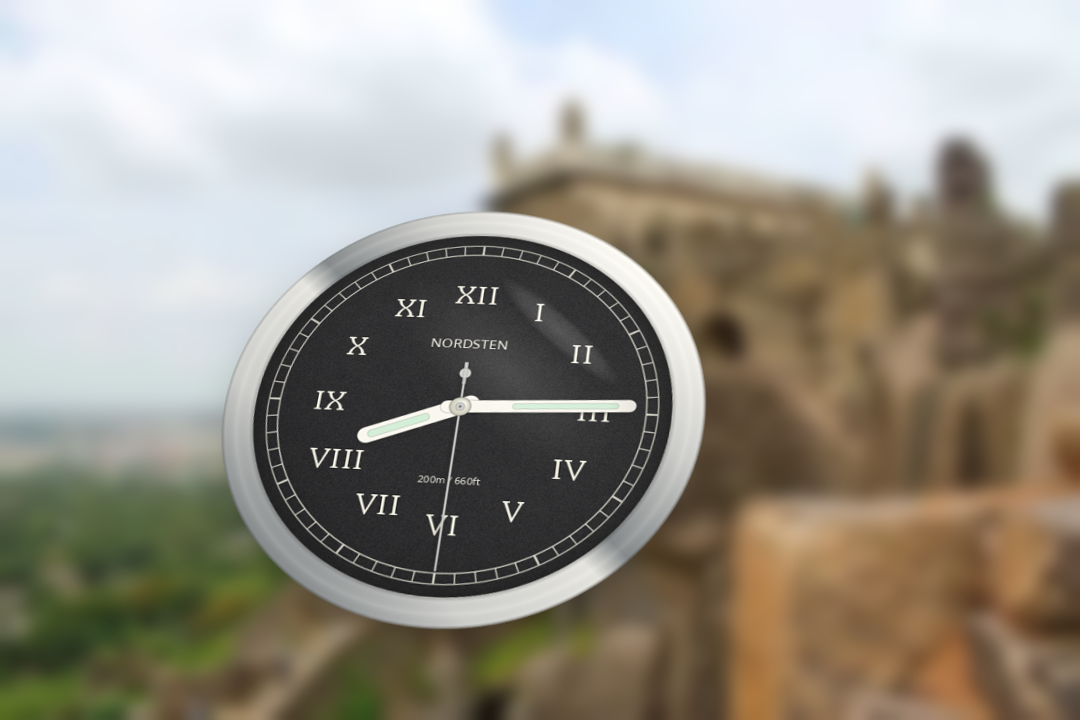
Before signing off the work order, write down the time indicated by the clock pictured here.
8:14:30
